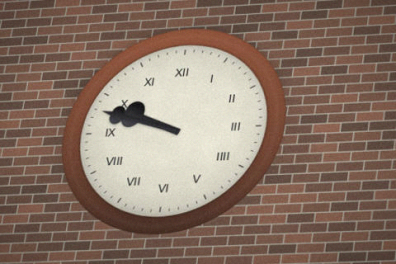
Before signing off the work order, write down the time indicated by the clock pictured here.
9:48
